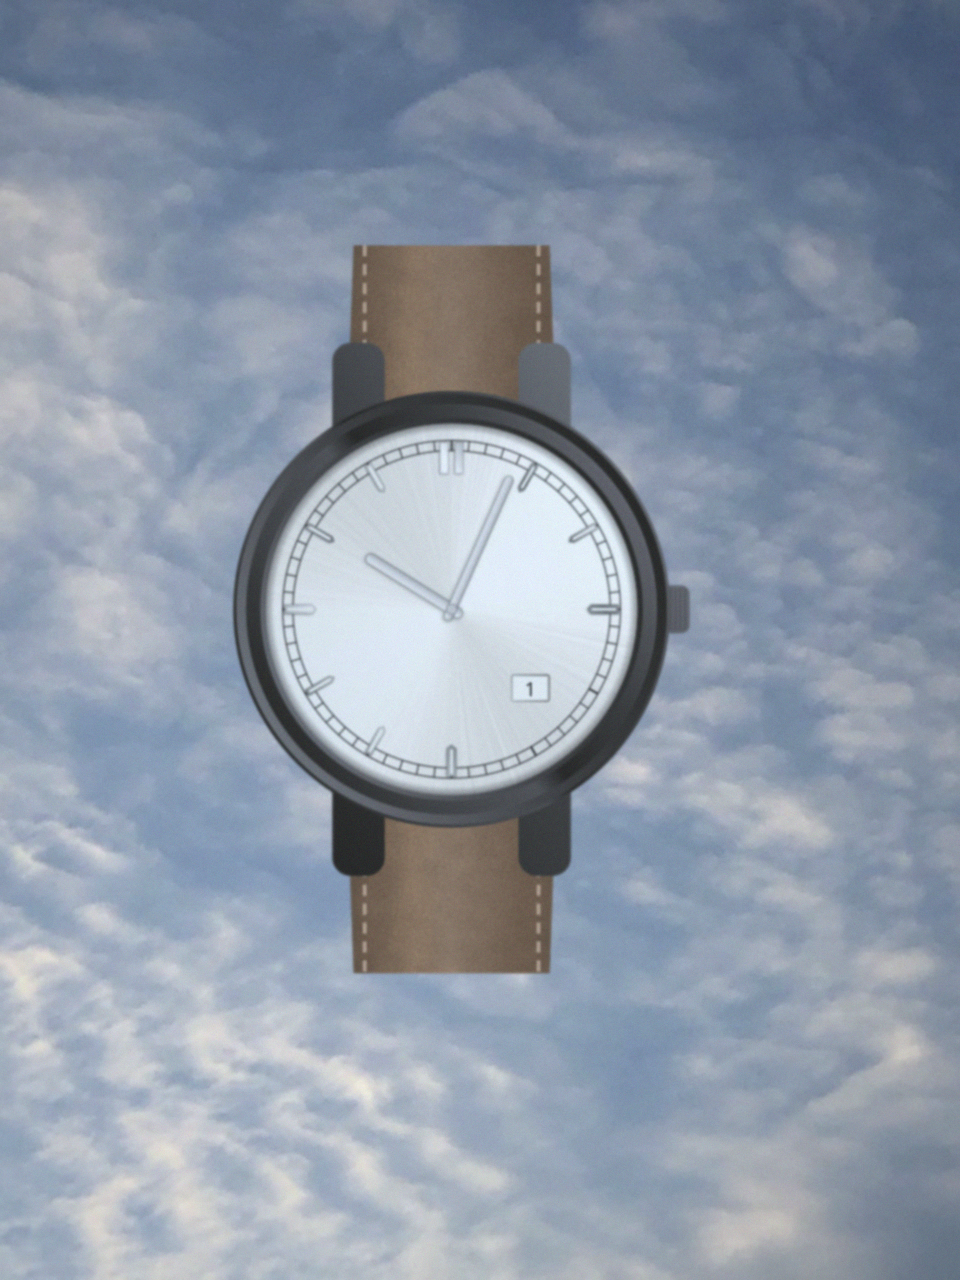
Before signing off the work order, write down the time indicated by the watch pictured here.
10:04
